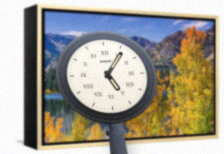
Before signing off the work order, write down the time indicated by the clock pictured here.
5:06
